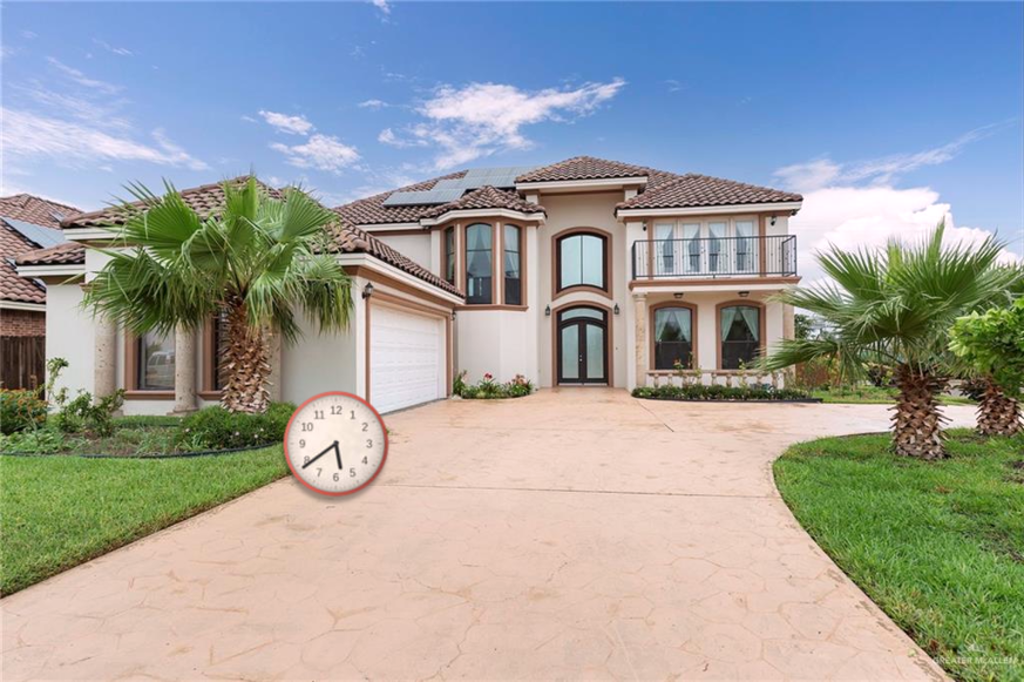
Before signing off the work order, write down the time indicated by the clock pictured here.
5:39
